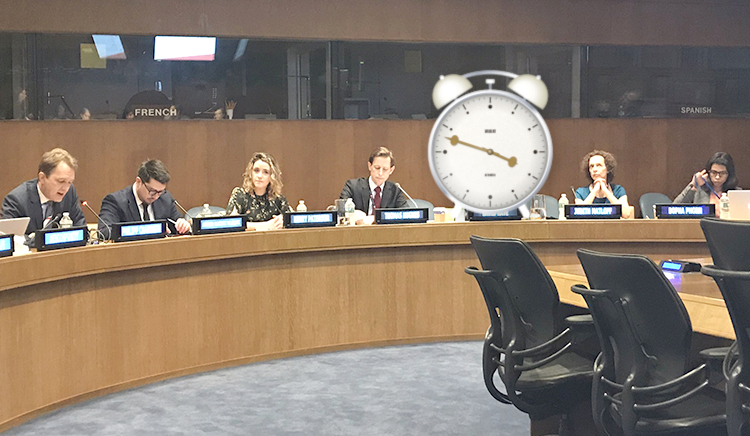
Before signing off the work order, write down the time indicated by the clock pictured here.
3:48
